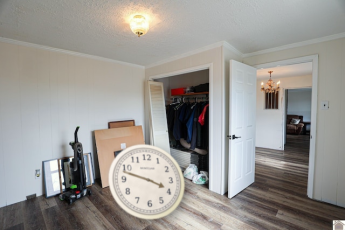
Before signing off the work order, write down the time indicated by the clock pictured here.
3:48
